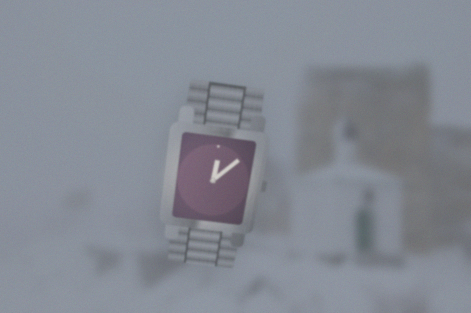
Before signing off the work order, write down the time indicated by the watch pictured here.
12:07
